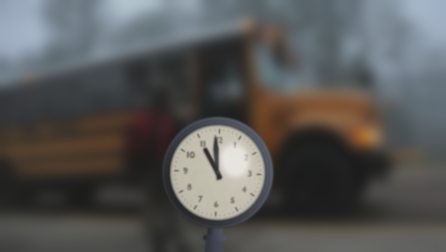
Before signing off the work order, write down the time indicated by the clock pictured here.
10:59
